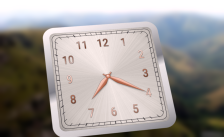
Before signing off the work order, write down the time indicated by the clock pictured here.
7:20
